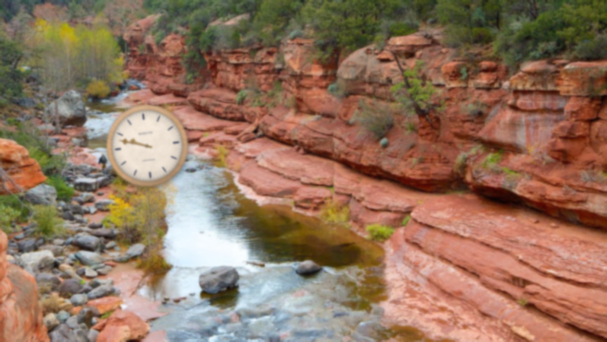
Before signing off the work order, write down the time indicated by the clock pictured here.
9:48
